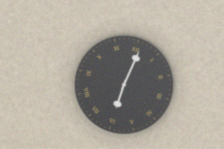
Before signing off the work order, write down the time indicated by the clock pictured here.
6:01
